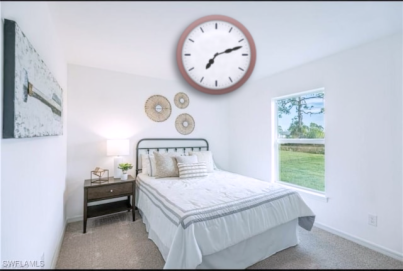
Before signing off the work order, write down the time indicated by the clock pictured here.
7:12
